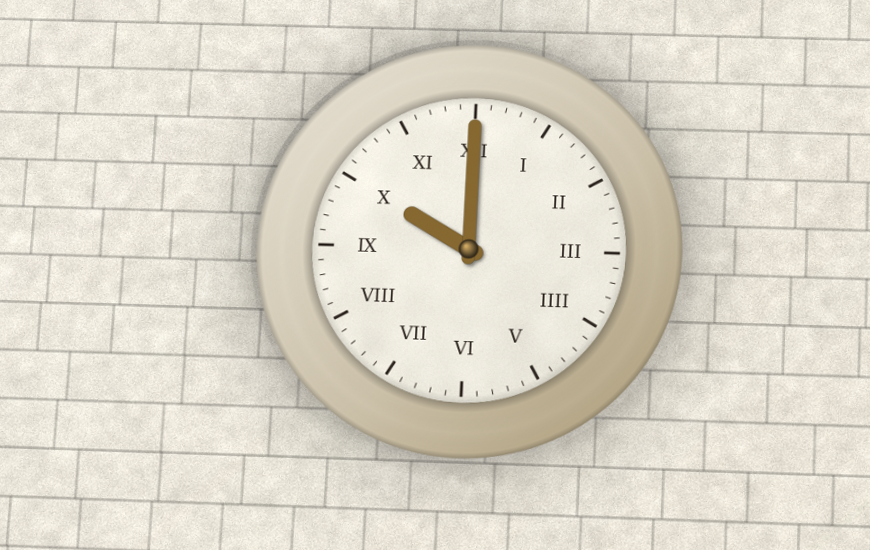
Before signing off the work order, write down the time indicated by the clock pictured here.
10:00
